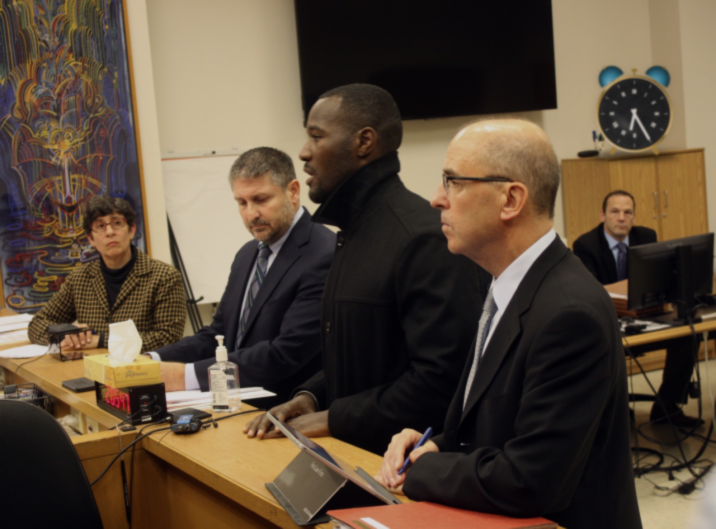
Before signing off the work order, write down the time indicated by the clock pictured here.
6:25
